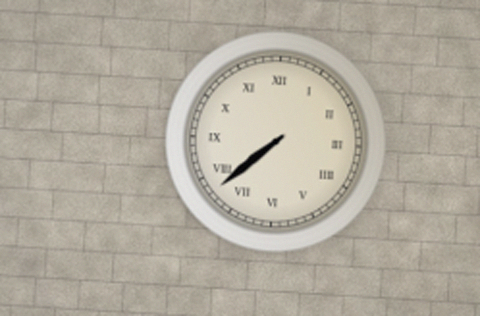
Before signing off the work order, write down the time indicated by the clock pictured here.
7:38
